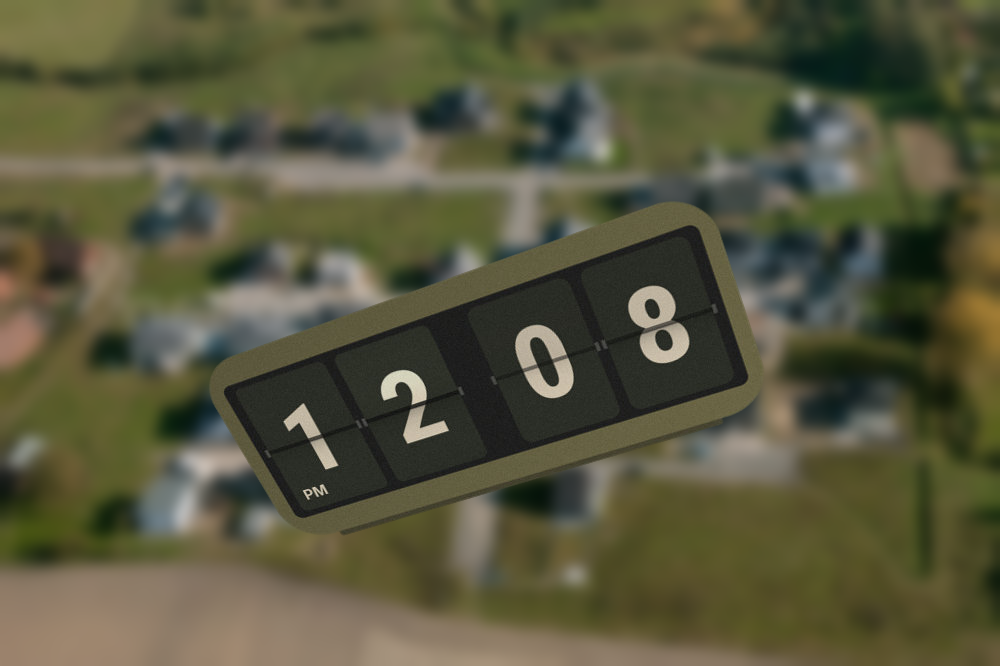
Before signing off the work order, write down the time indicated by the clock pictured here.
12:08
